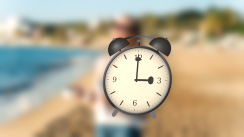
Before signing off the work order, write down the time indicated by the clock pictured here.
3:00
